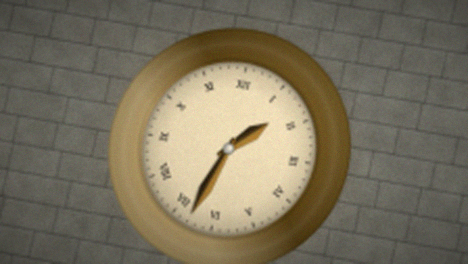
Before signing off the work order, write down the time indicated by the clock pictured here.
1:33
